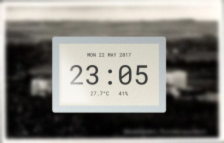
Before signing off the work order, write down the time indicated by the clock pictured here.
23:05
